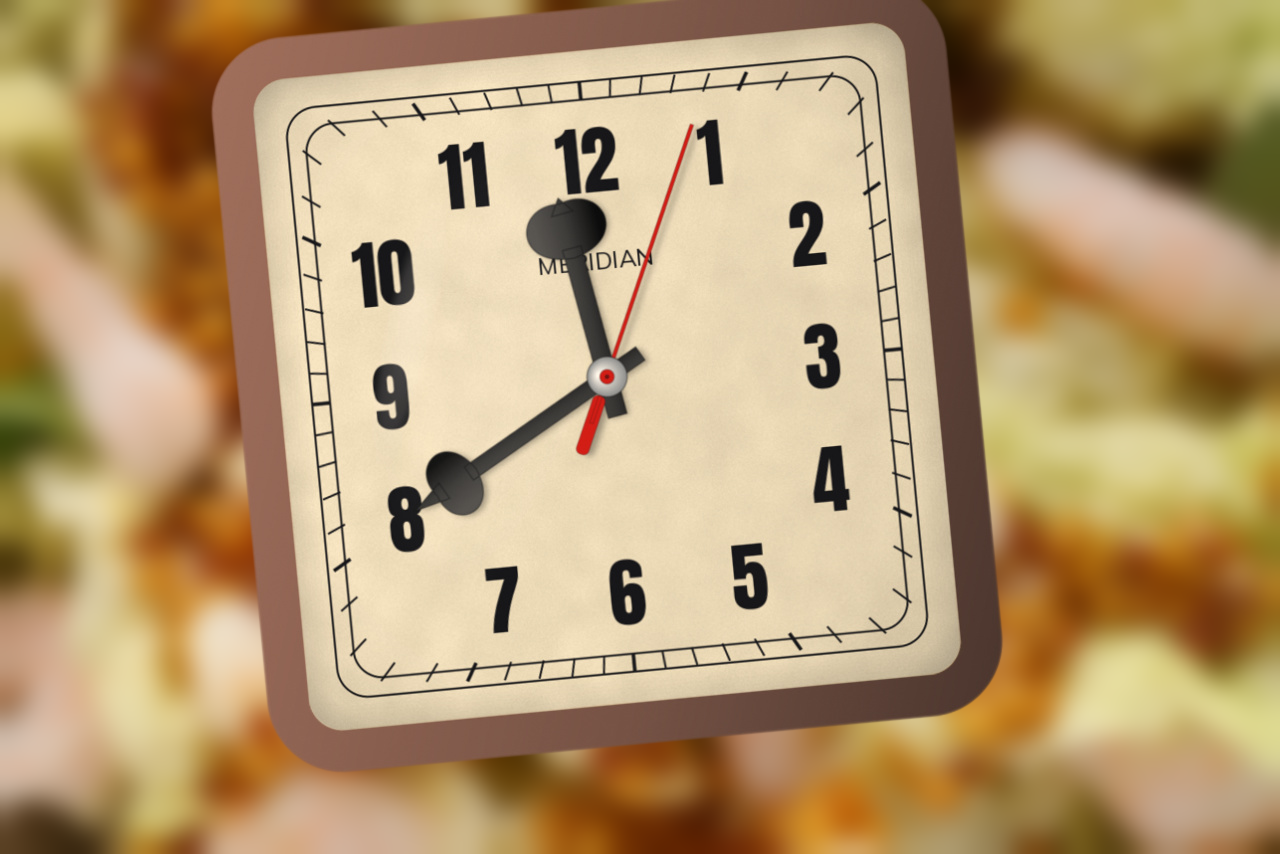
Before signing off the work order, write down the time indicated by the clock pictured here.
11:40:04
